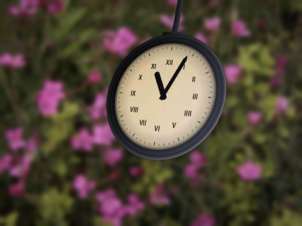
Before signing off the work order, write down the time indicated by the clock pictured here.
11:04
